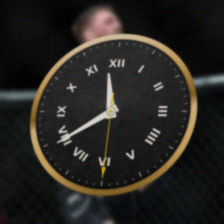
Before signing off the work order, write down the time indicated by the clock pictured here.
11:39:30
